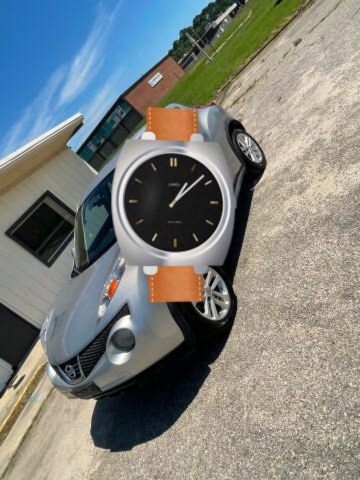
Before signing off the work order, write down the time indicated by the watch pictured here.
1:08
